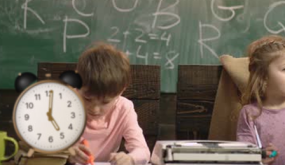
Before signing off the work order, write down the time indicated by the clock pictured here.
5:01
